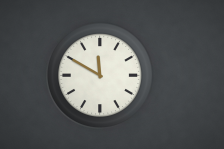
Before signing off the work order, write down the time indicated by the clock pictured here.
11:50
